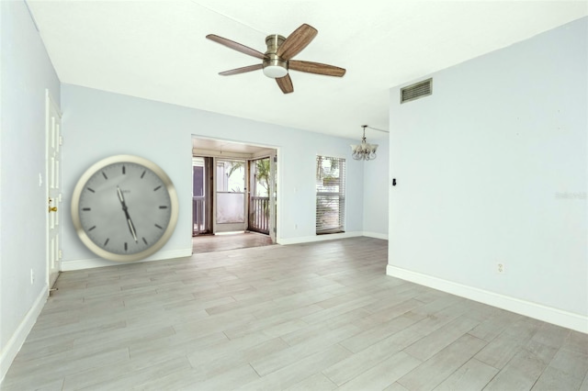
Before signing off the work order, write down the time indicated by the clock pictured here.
11:27
